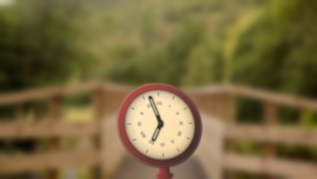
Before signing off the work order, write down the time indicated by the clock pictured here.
6:57
